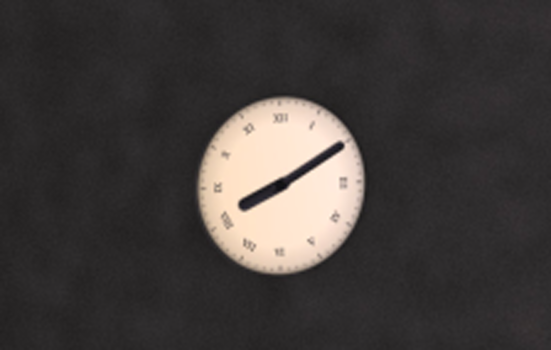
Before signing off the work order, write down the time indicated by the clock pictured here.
8:10
